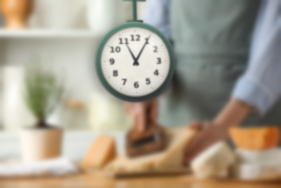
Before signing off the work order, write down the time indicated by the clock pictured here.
11:05
